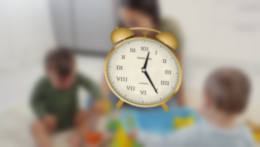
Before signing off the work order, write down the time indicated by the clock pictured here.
12:25
